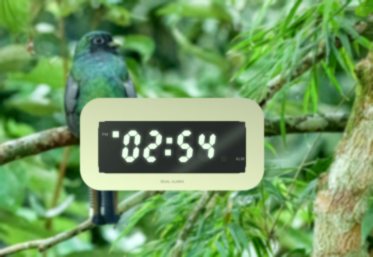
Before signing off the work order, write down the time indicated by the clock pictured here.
2:54
